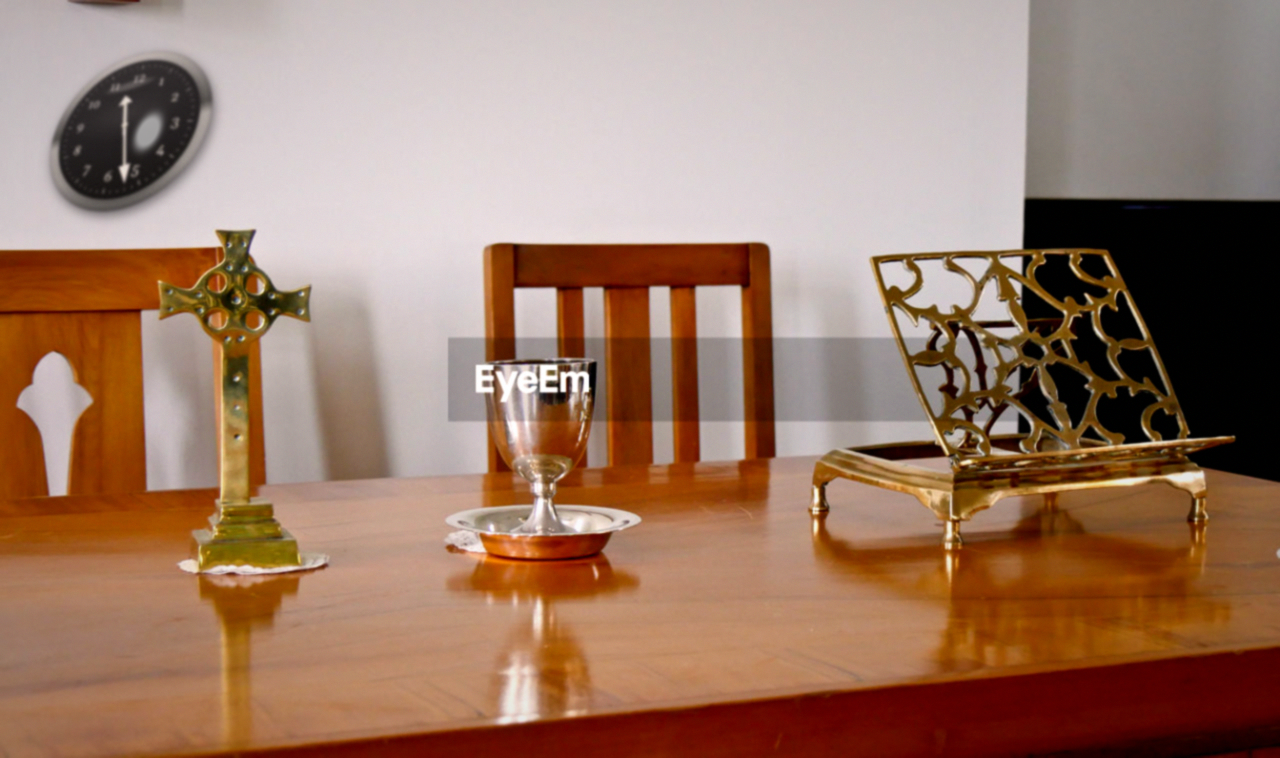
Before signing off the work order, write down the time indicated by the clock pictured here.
11:27
